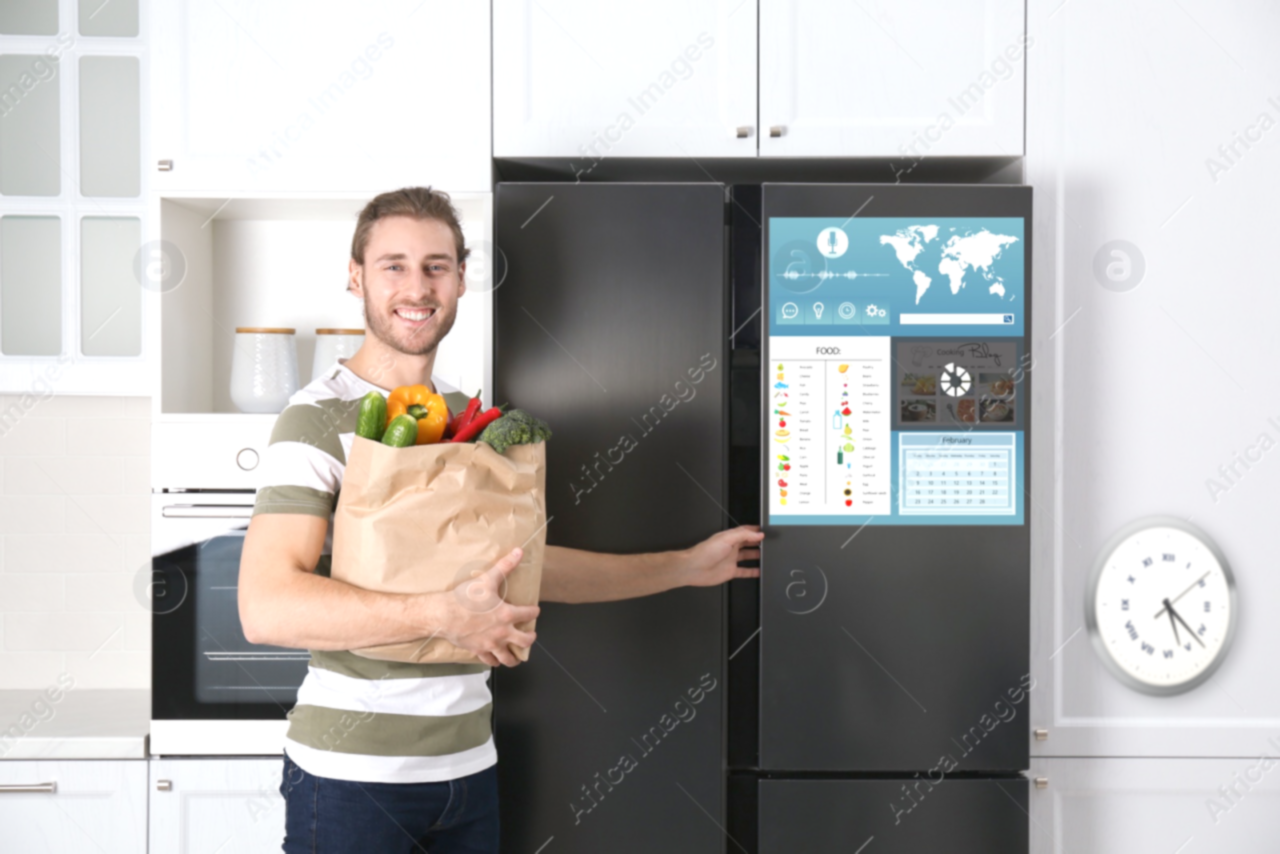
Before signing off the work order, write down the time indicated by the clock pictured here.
5:22:09
